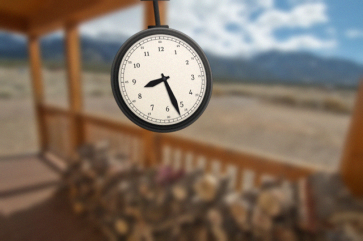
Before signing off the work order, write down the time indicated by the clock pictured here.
8:27
